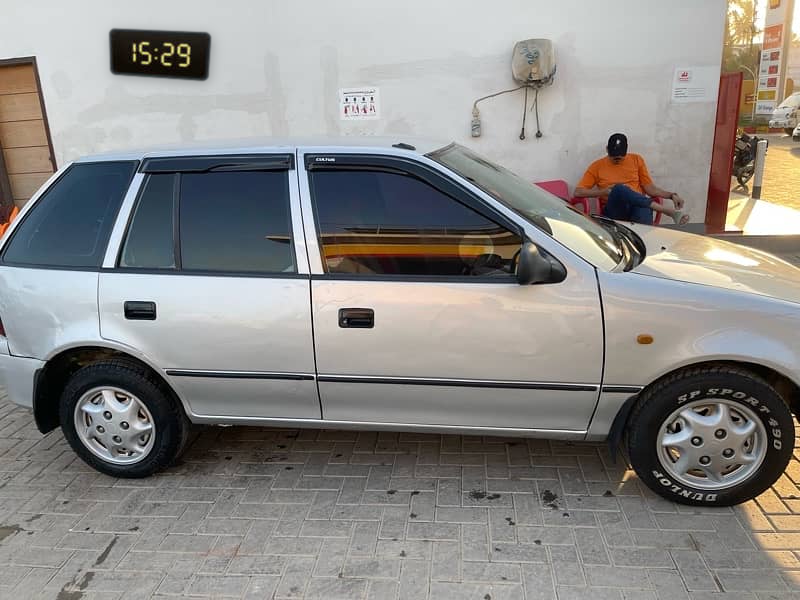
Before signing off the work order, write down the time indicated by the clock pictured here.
15:29
